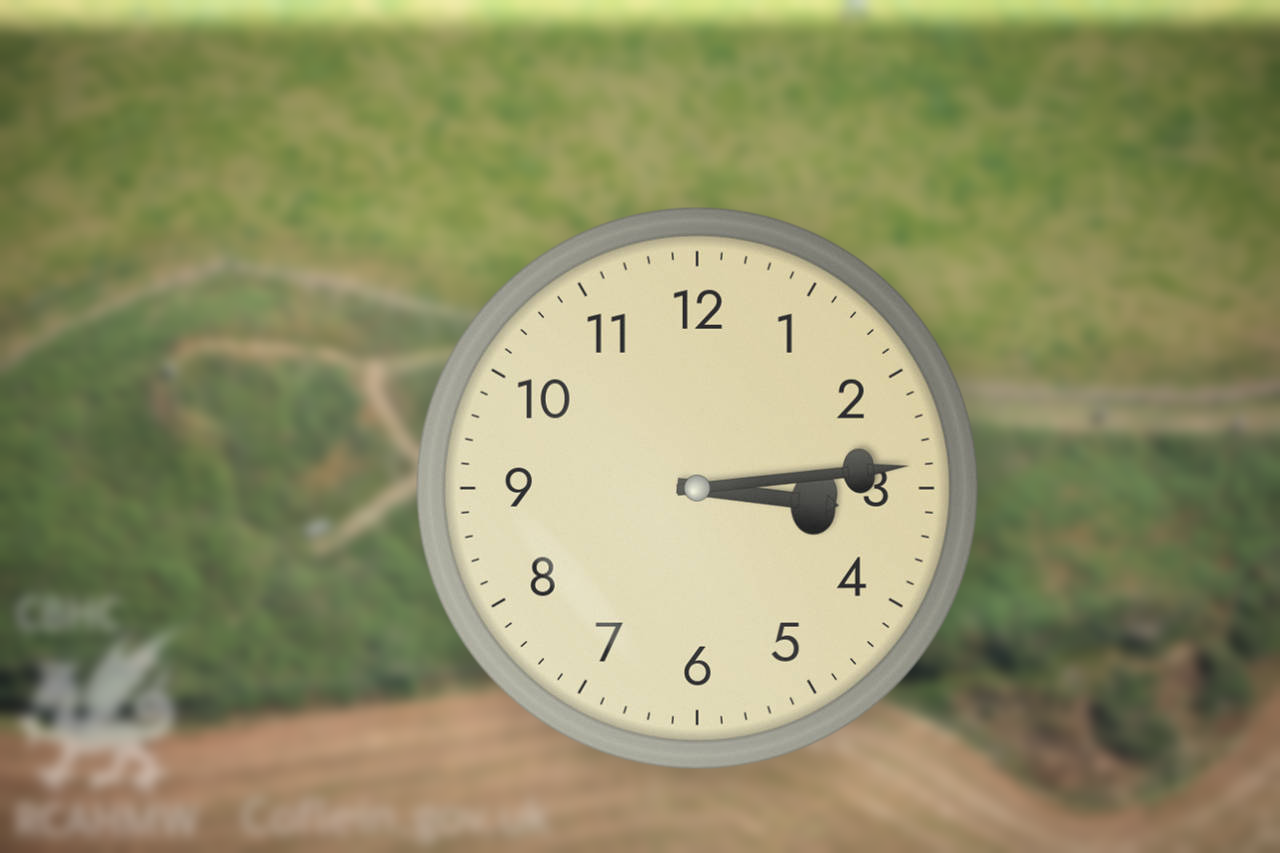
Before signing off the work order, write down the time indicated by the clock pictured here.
3:14
